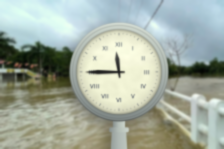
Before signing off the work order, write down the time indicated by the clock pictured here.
11:45
